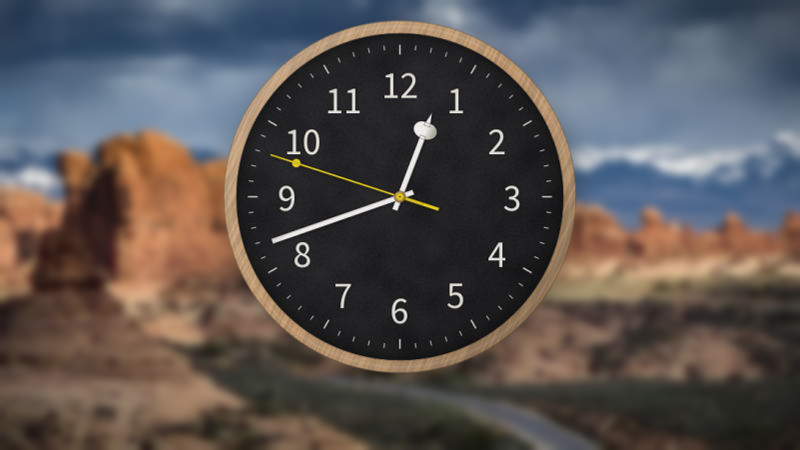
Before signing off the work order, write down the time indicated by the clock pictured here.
12:41:48
